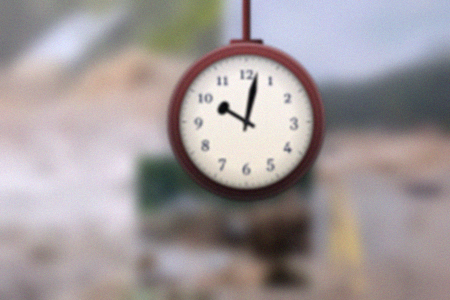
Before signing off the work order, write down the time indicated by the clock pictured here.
10:02
